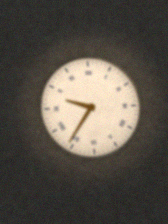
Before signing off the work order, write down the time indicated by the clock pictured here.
9:36
